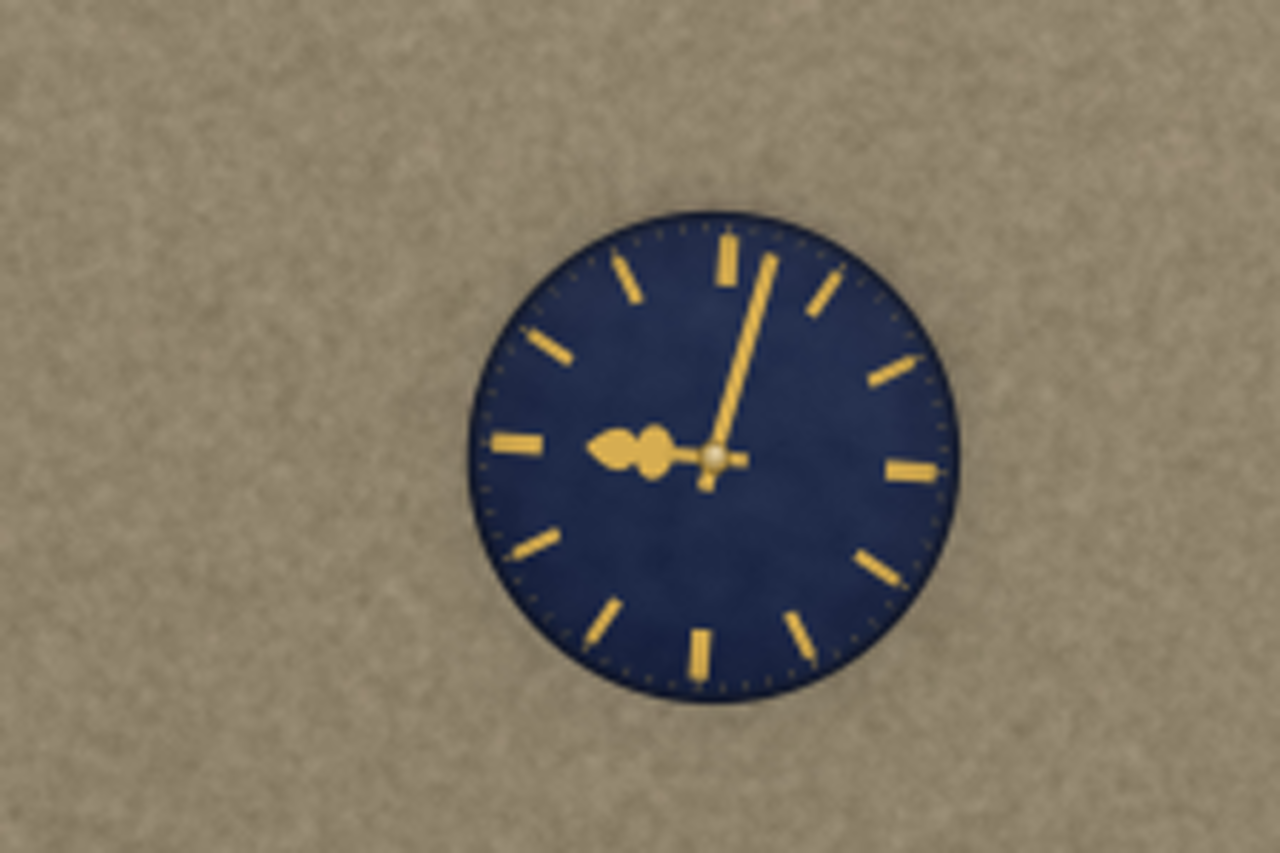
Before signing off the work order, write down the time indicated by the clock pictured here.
9:02
